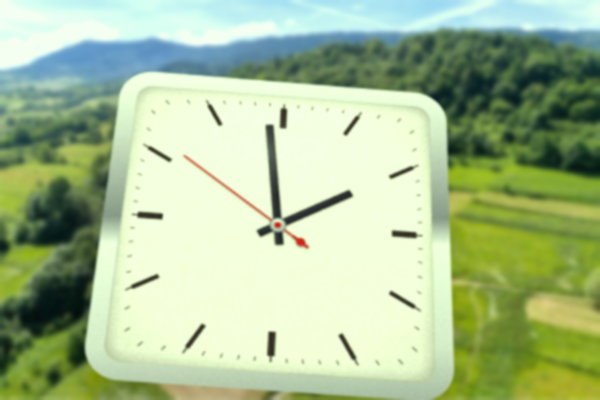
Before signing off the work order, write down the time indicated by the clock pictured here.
1:58:51
